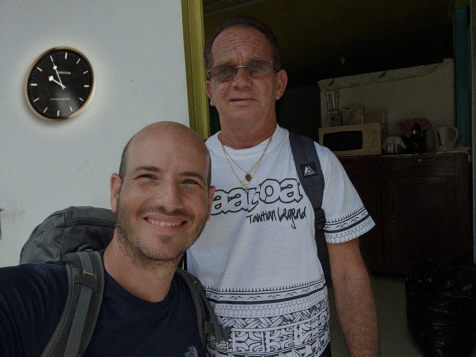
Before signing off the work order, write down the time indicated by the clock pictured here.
9:55
